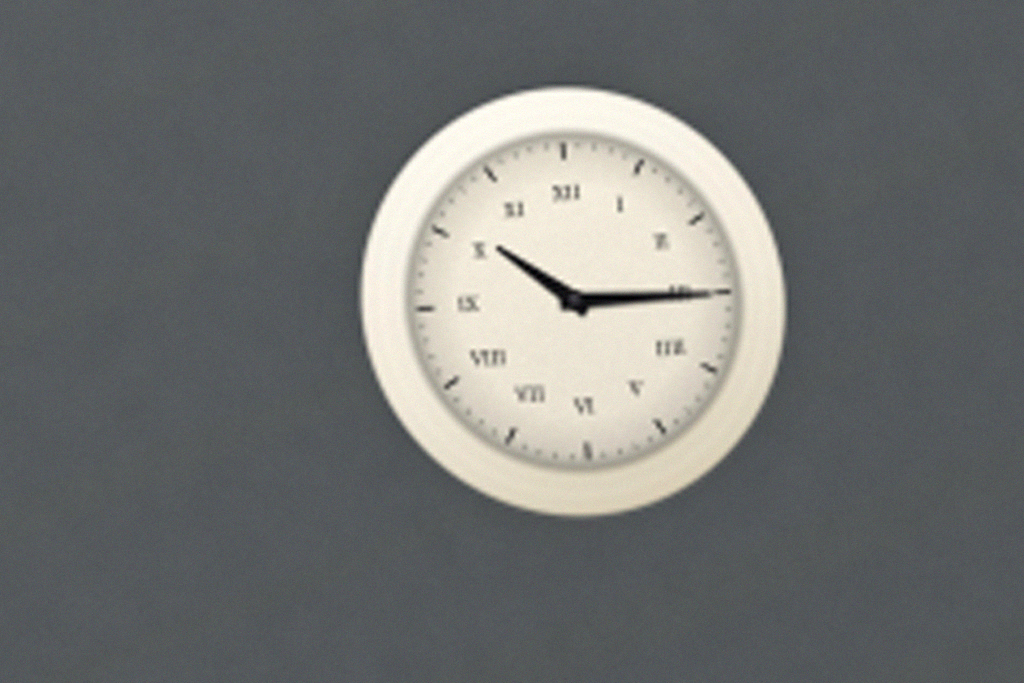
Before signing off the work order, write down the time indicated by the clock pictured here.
10:15
